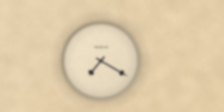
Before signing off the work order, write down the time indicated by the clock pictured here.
7:20
